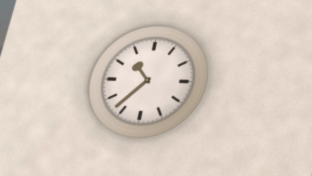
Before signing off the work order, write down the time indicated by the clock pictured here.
10:37
